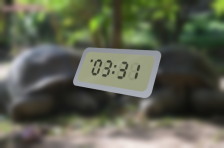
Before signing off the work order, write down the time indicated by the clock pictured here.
3:31
